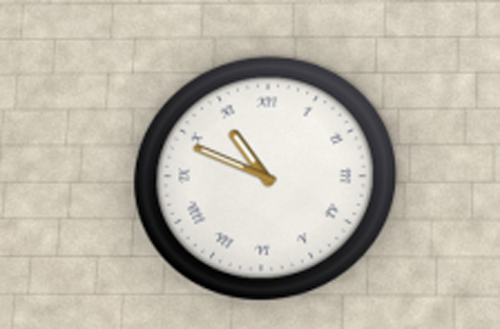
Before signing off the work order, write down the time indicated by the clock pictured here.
10:49
